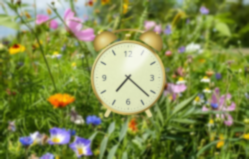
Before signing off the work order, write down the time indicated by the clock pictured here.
7:22
